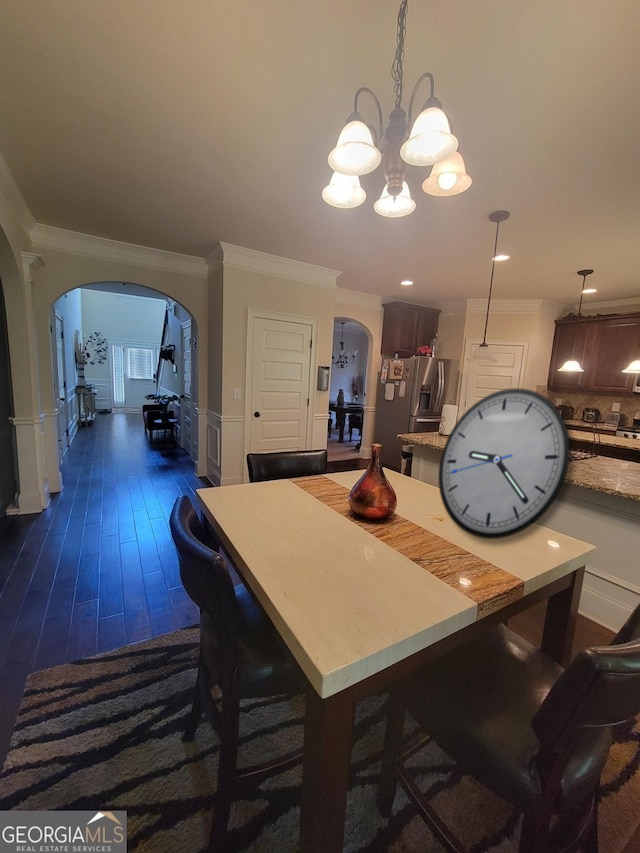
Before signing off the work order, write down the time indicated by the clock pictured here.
9:22:43
